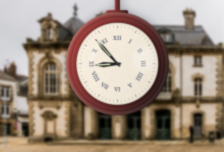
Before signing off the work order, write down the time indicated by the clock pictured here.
8:53
